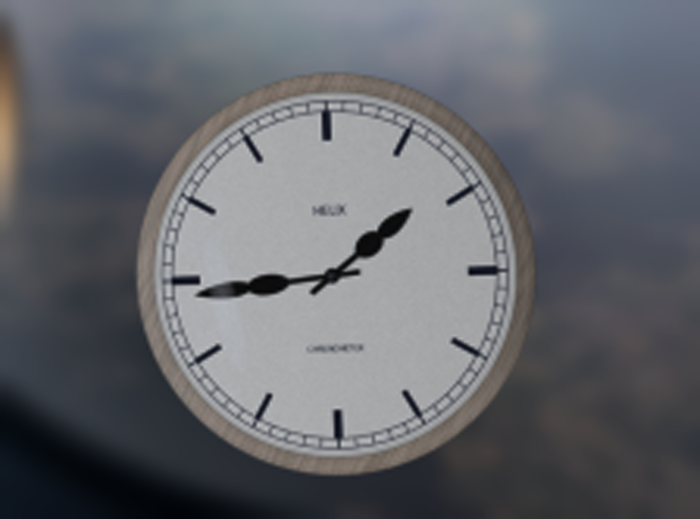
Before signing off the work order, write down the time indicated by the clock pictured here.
1:44
